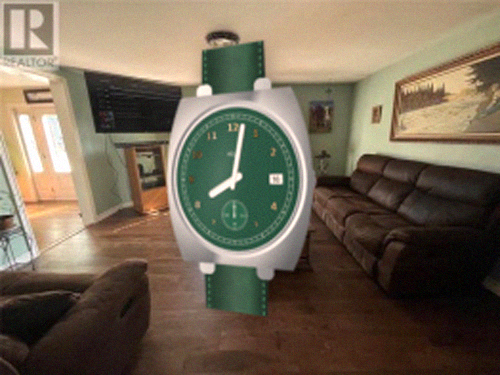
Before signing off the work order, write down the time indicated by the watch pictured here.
8:02
